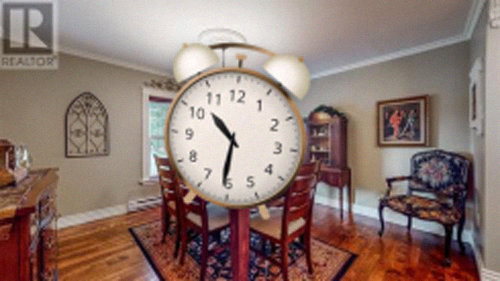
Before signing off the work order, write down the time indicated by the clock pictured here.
10:31
